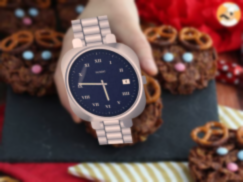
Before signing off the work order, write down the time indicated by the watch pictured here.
5:46
